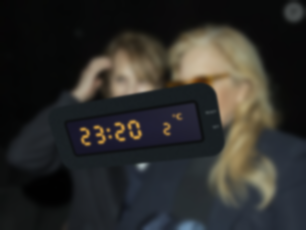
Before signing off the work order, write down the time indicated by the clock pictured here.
23:20
